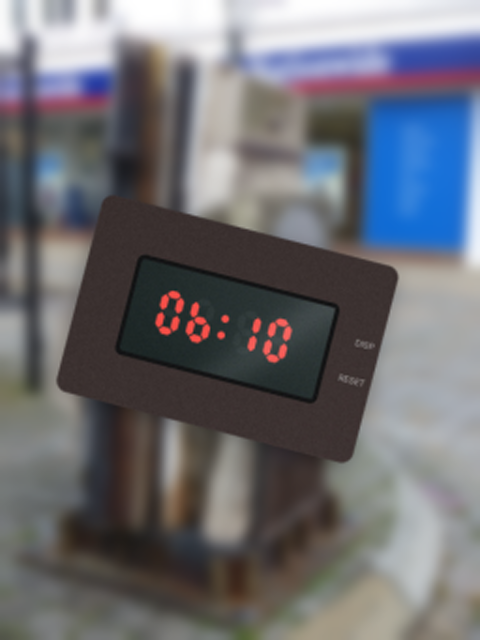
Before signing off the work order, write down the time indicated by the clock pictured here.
6:10
